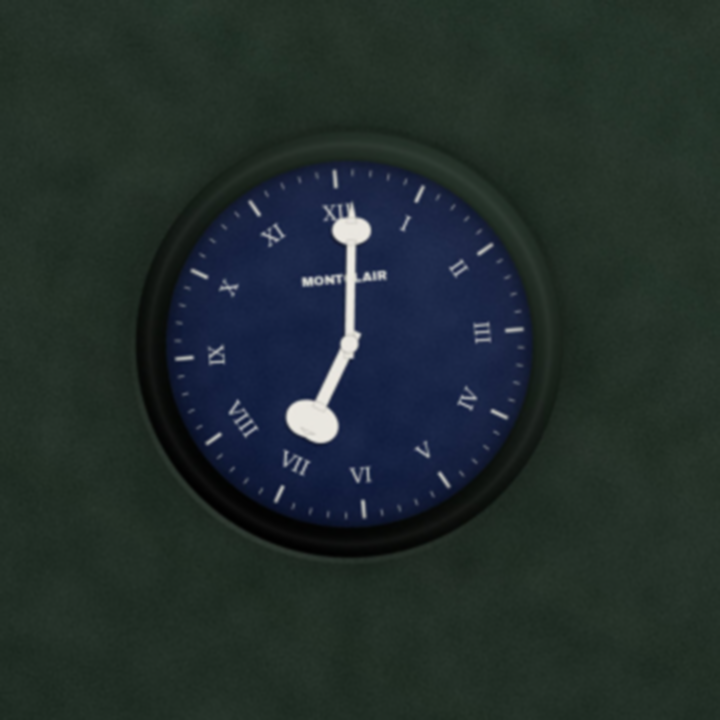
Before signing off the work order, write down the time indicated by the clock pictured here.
7:01
